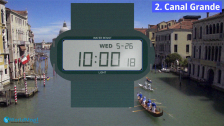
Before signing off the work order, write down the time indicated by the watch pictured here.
10:00:18
